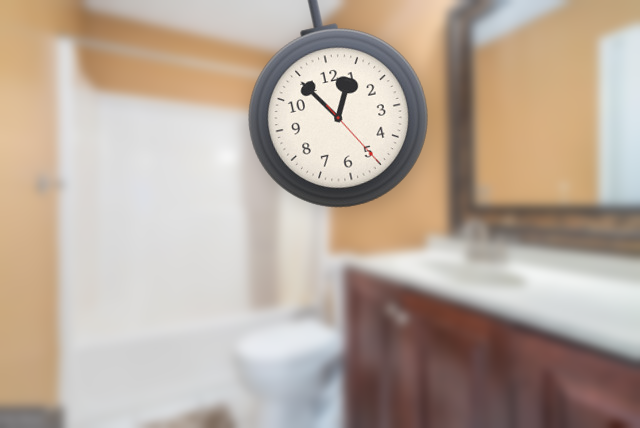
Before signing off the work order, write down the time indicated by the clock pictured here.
12:54:25
